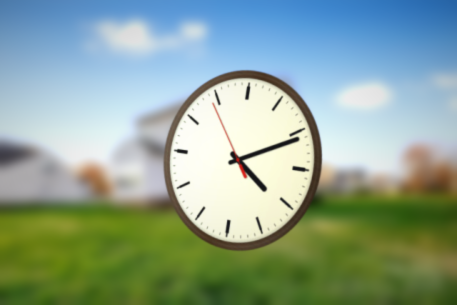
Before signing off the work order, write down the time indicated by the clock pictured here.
4:10:54
